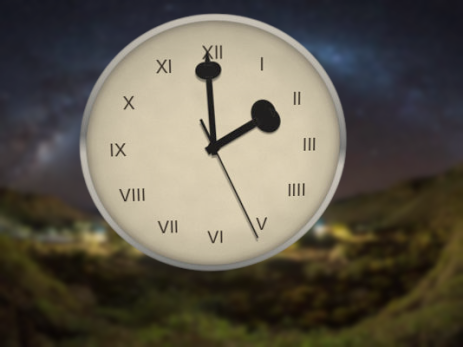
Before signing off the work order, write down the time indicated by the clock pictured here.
1:59:26
